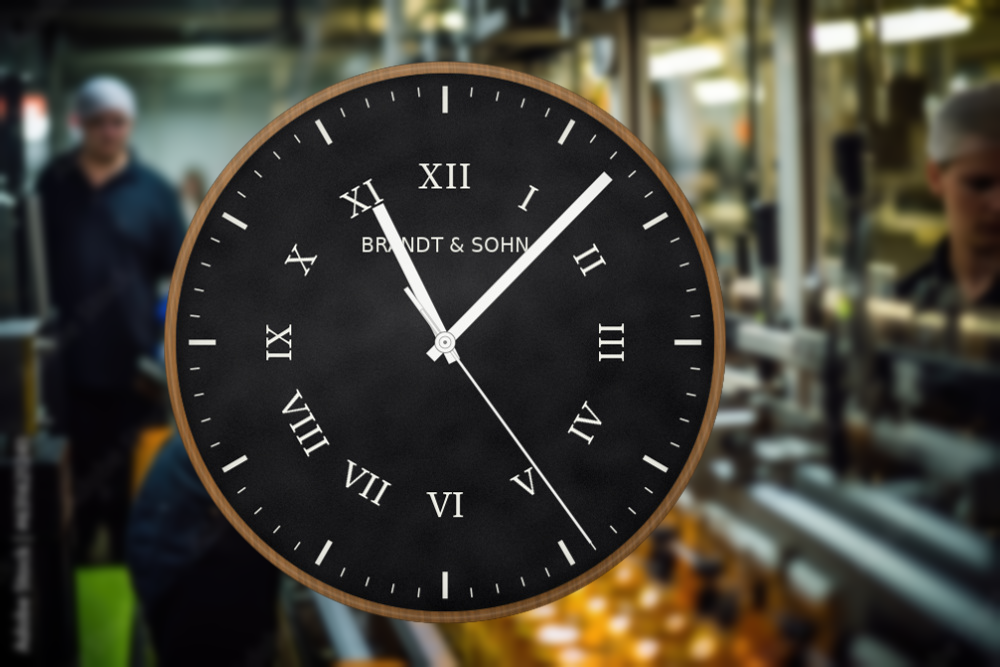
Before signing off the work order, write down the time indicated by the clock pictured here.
11:07:24
